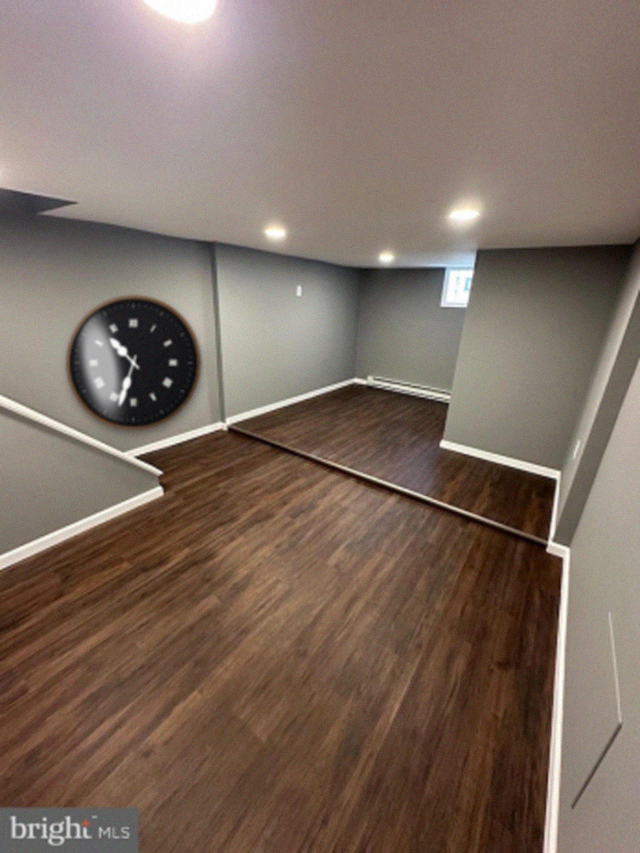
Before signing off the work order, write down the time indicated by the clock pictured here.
10:33
